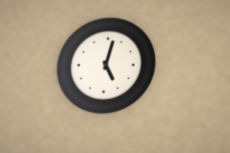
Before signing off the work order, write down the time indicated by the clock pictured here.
5:02
